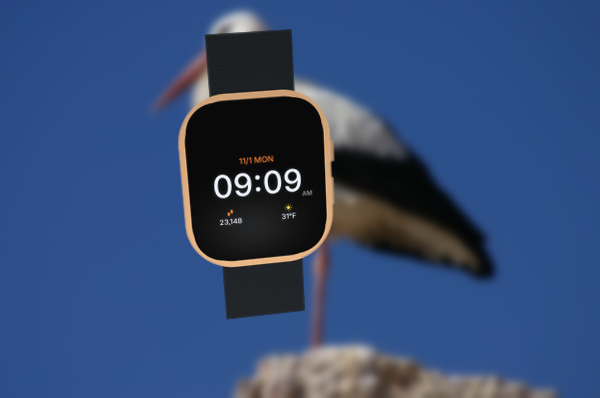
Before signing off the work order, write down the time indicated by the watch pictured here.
9:09
